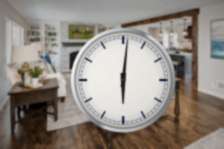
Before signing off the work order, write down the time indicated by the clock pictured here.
6:01
